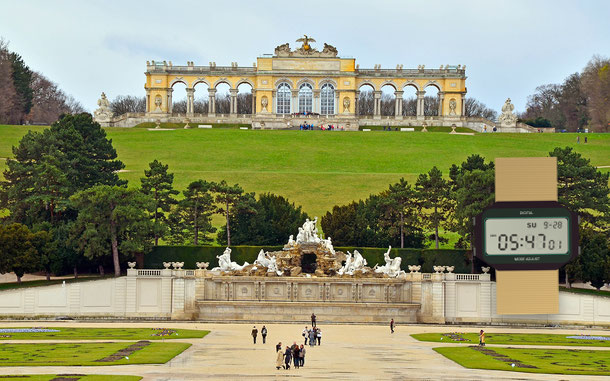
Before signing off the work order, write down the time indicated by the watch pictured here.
5:47:01
